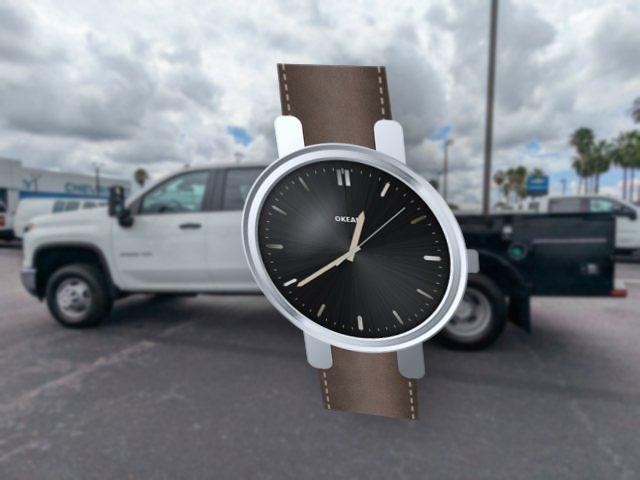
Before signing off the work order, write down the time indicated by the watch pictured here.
12:39:08
